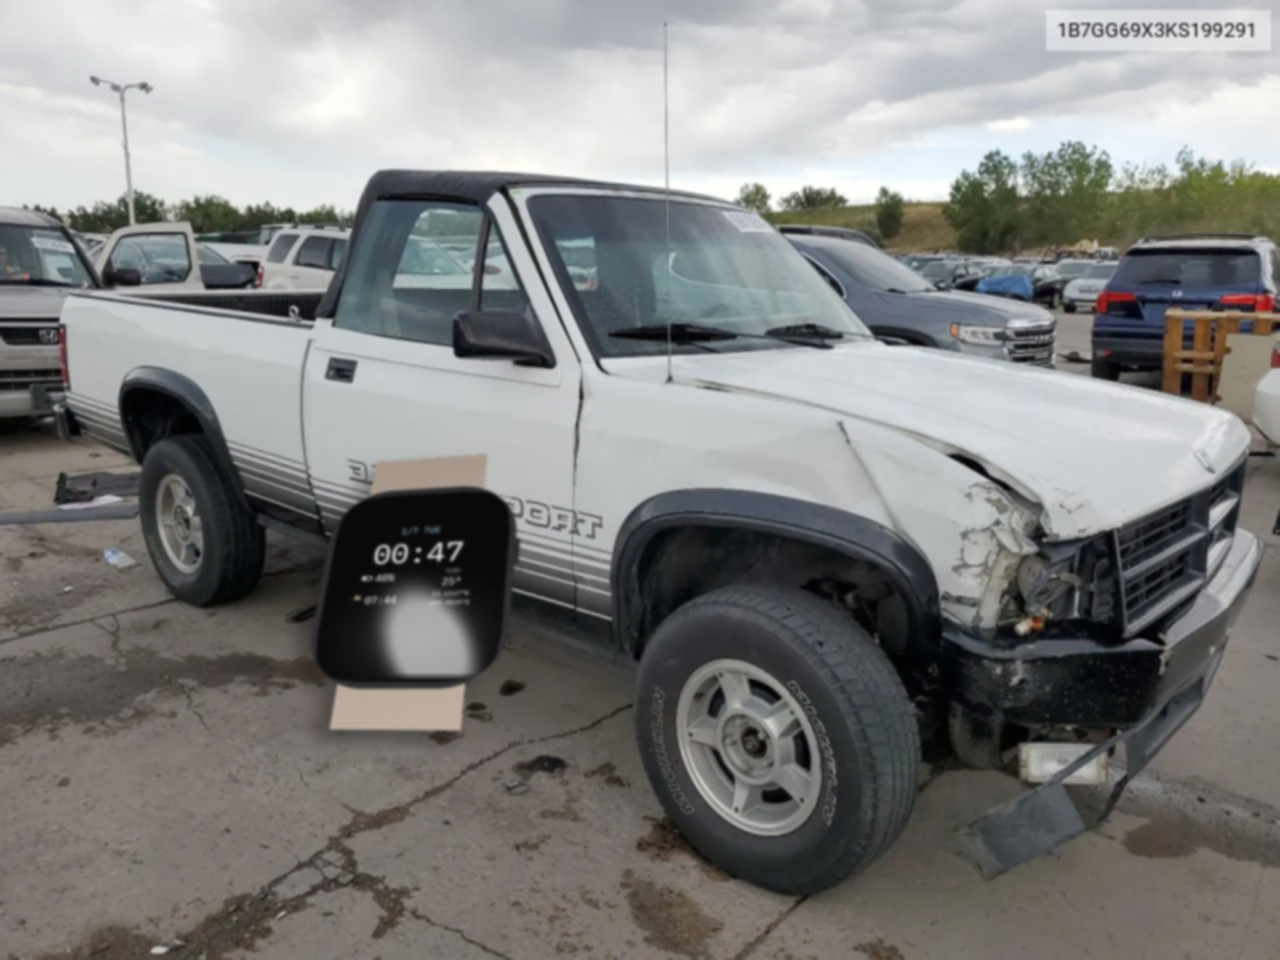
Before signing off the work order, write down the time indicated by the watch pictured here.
0:47
